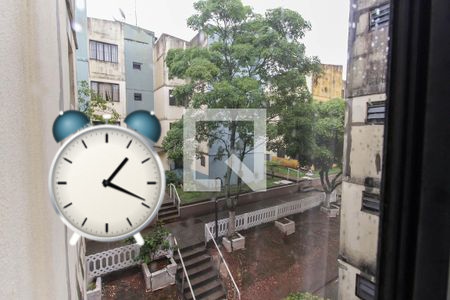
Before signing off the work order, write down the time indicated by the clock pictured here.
1:19
